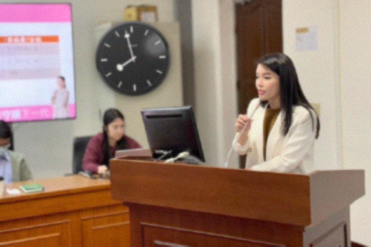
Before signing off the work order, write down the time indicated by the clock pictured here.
7:58
